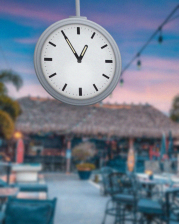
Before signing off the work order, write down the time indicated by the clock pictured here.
12:55
